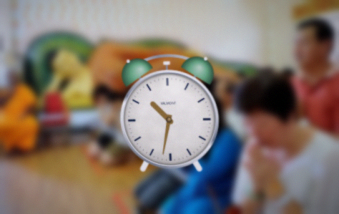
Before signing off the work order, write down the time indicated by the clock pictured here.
10:32
